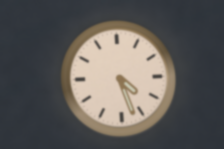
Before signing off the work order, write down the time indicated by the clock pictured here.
4:27
